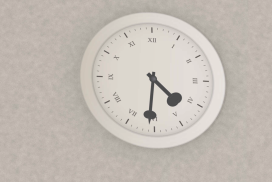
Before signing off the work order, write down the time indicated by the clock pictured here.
4:31
